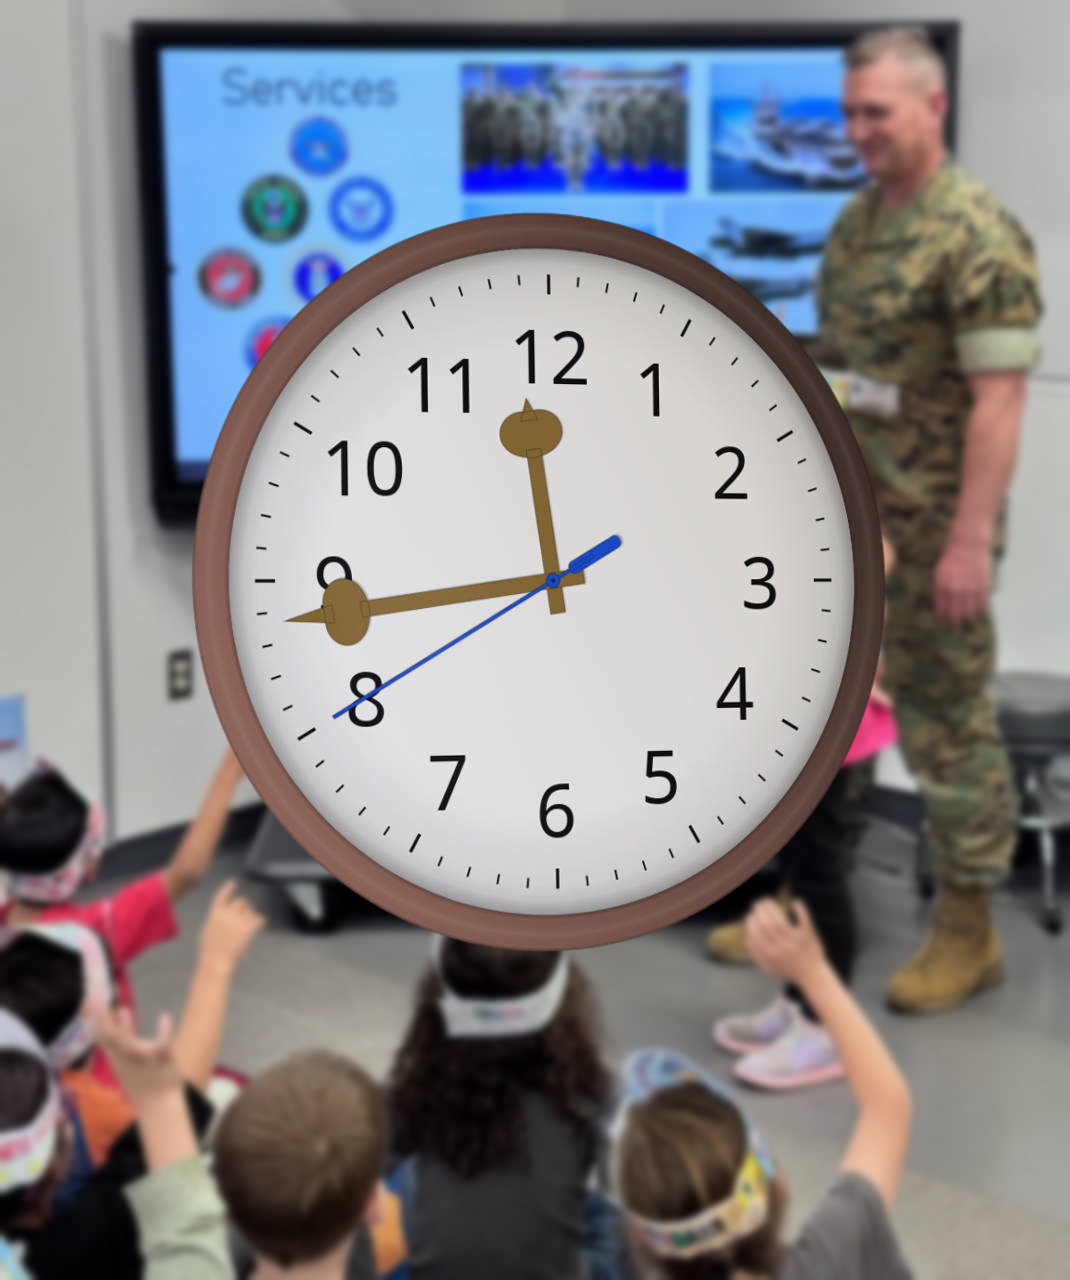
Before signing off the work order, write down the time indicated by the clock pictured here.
11:43:40
